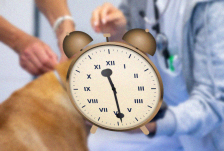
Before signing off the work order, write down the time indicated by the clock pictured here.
11:29
